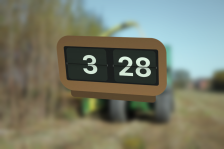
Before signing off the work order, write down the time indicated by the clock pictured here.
3:28
